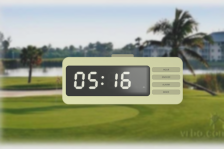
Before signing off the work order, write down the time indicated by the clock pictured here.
5:16
